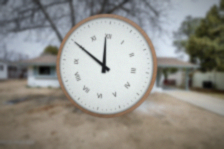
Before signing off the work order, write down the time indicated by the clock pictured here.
11:50
